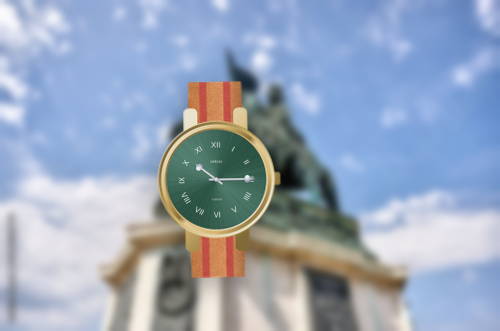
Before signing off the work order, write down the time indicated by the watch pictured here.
10:15
